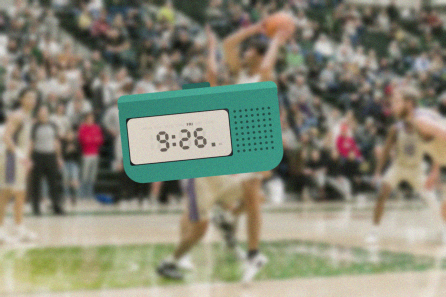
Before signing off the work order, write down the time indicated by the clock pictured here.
9:26
